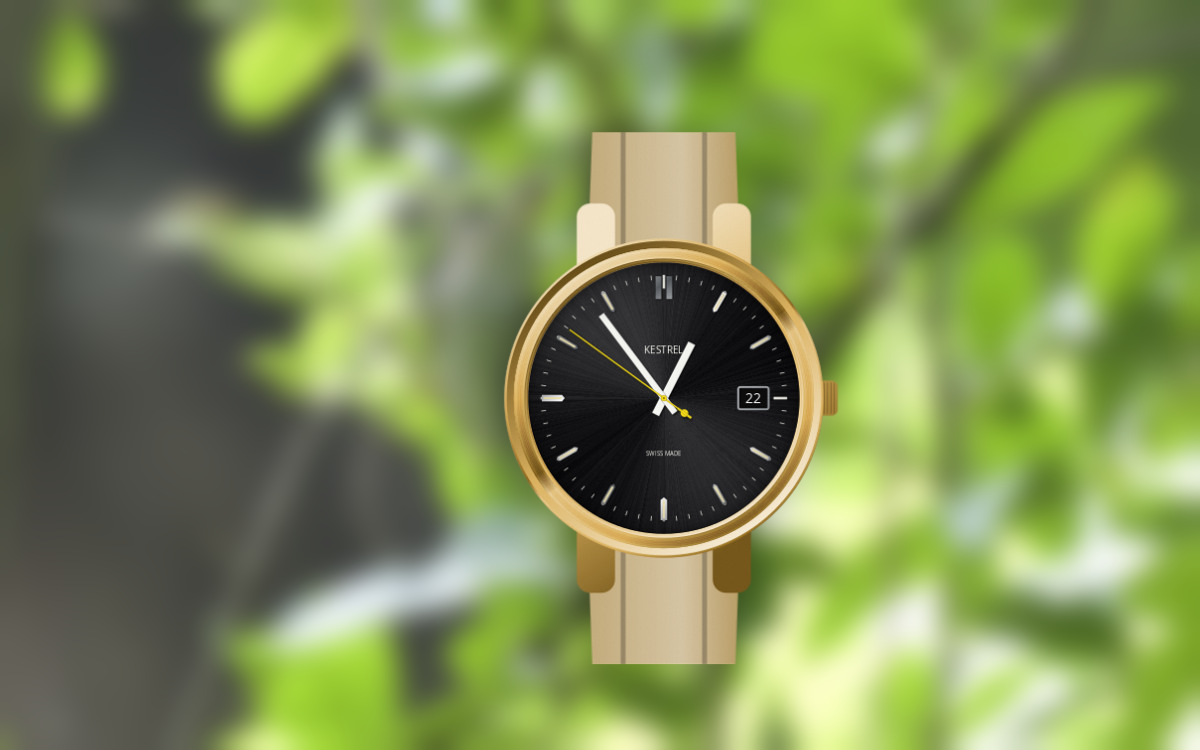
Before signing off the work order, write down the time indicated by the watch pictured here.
12:53:51
